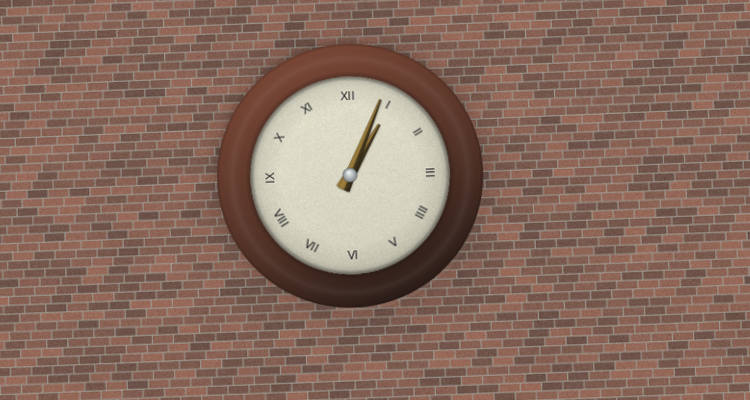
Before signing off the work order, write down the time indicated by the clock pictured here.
1:04
